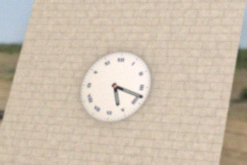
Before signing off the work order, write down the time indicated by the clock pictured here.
5:18
